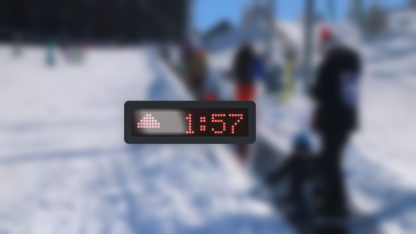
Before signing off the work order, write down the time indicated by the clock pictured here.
1:57
